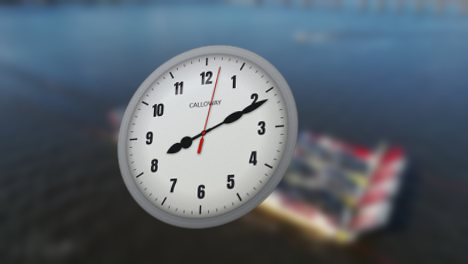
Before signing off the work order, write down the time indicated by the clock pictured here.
8:11:02
